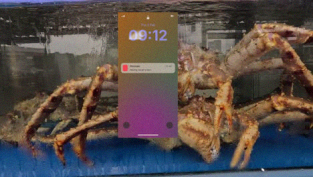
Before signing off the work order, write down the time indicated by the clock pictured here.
9:12
